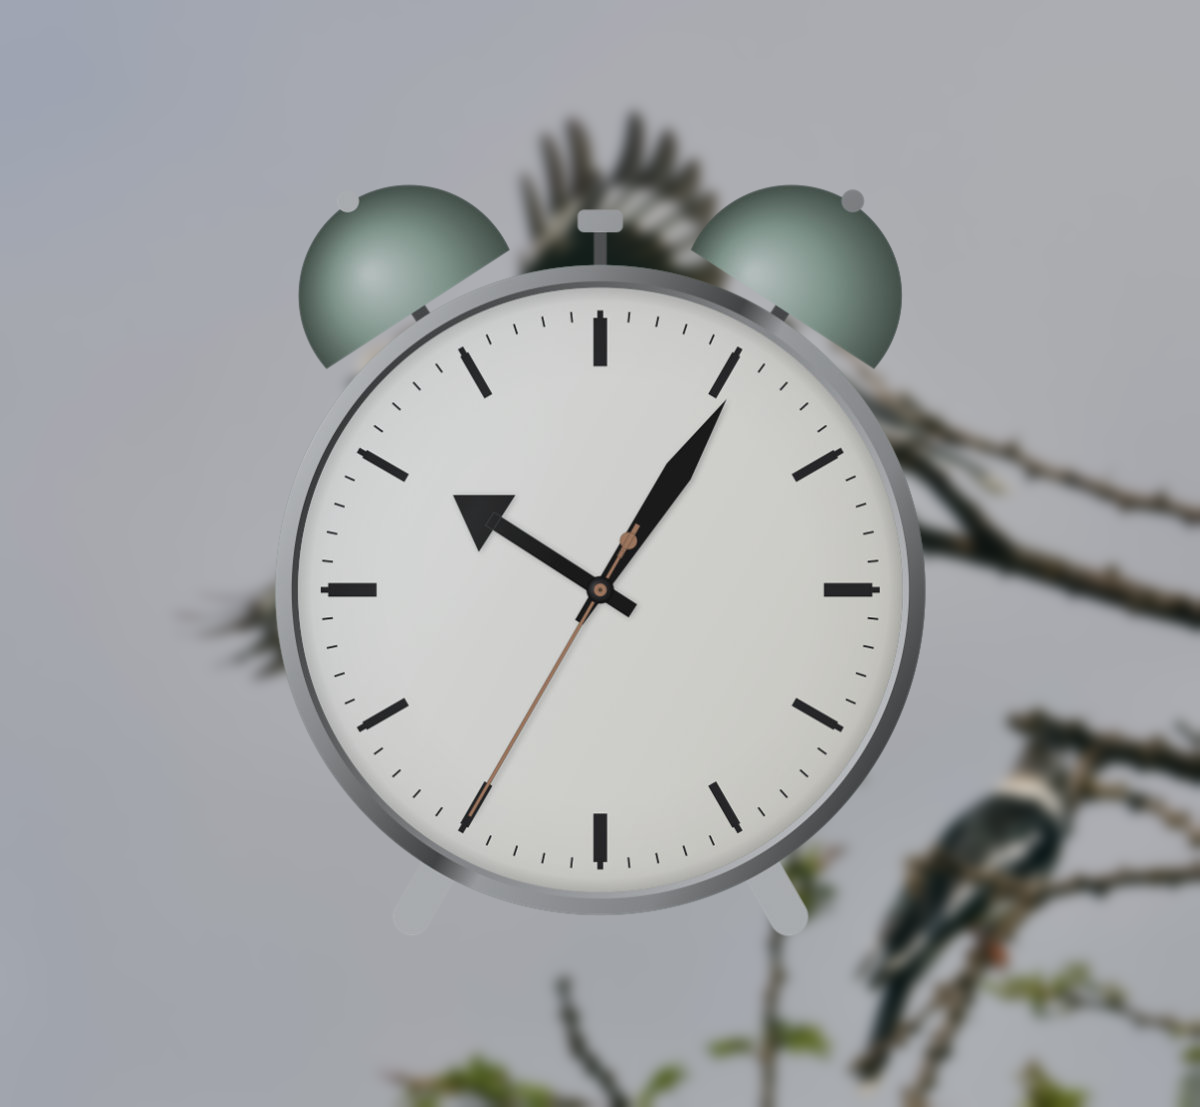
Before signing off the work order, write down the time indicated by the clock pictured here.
10:05:35
